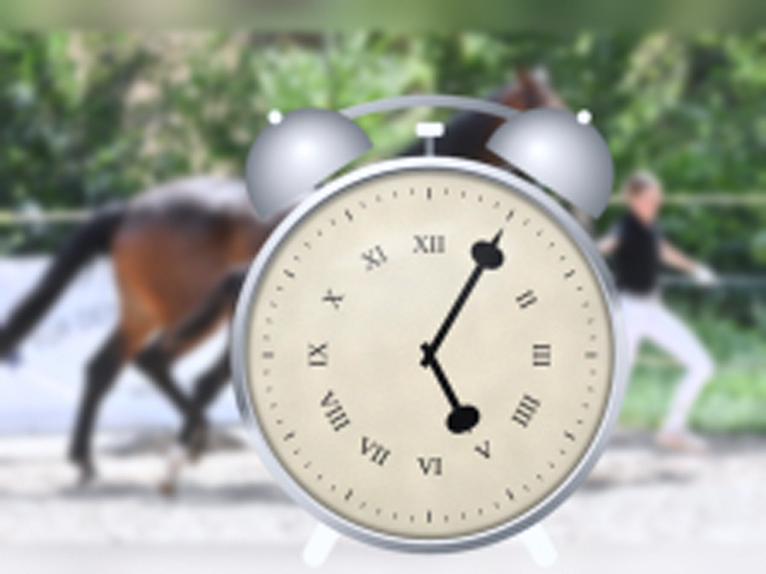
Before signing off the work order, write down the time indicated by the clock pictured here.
5:05
